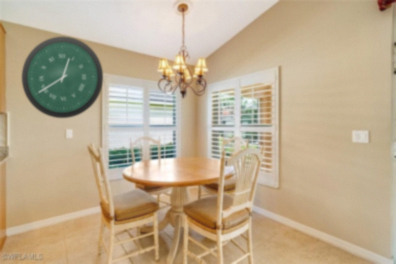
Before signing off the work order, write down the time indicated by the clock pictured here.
12:40
